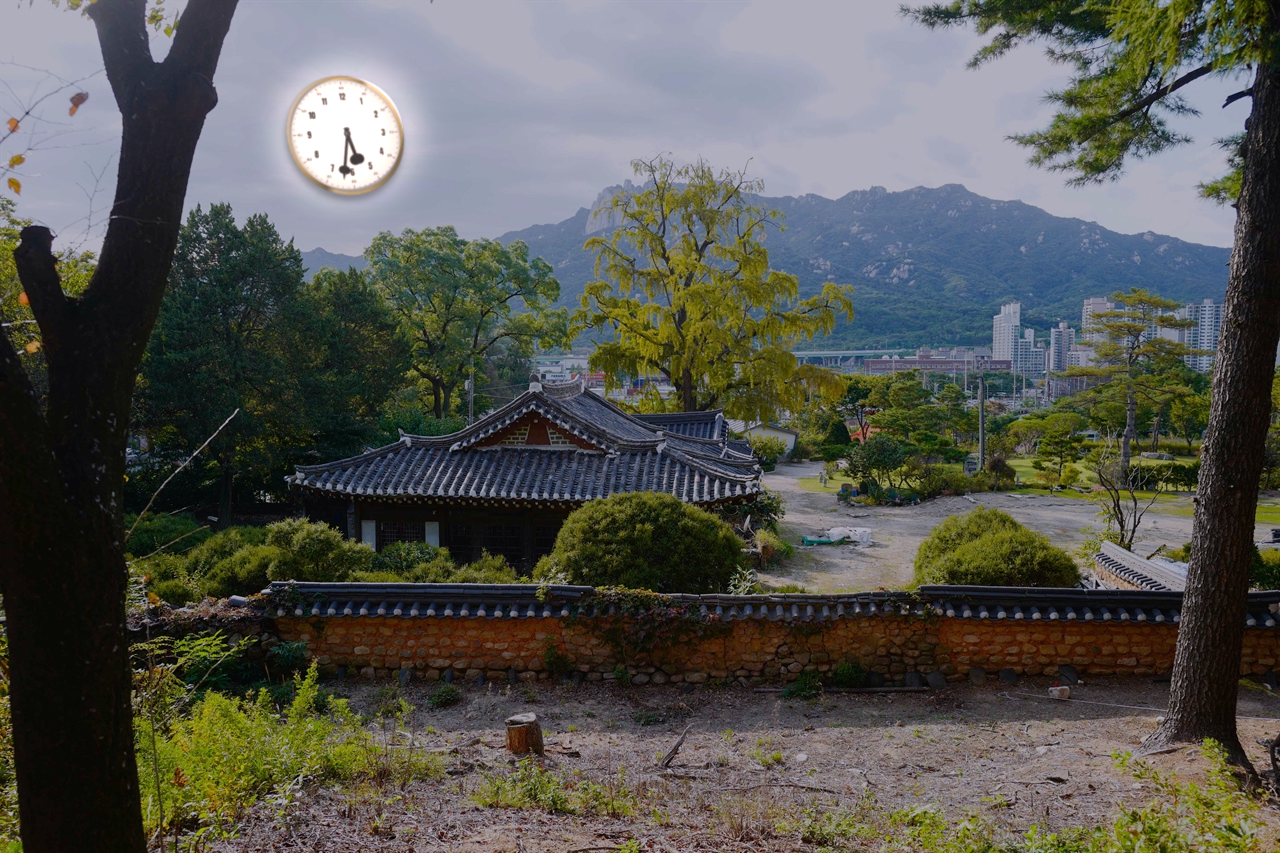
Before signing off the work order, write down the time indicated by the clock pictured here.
5:32
